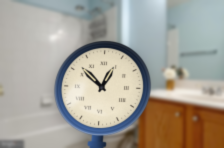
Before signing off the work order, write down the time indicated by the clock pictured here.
12:52
